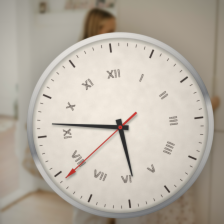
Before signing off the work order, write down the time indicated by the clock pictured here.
5:46:39
